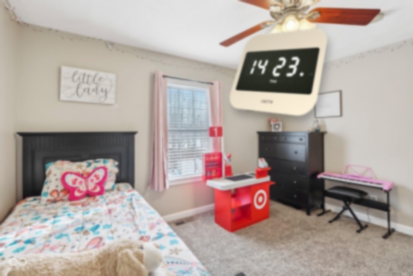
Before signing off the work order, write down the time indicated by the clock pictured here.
14:23
